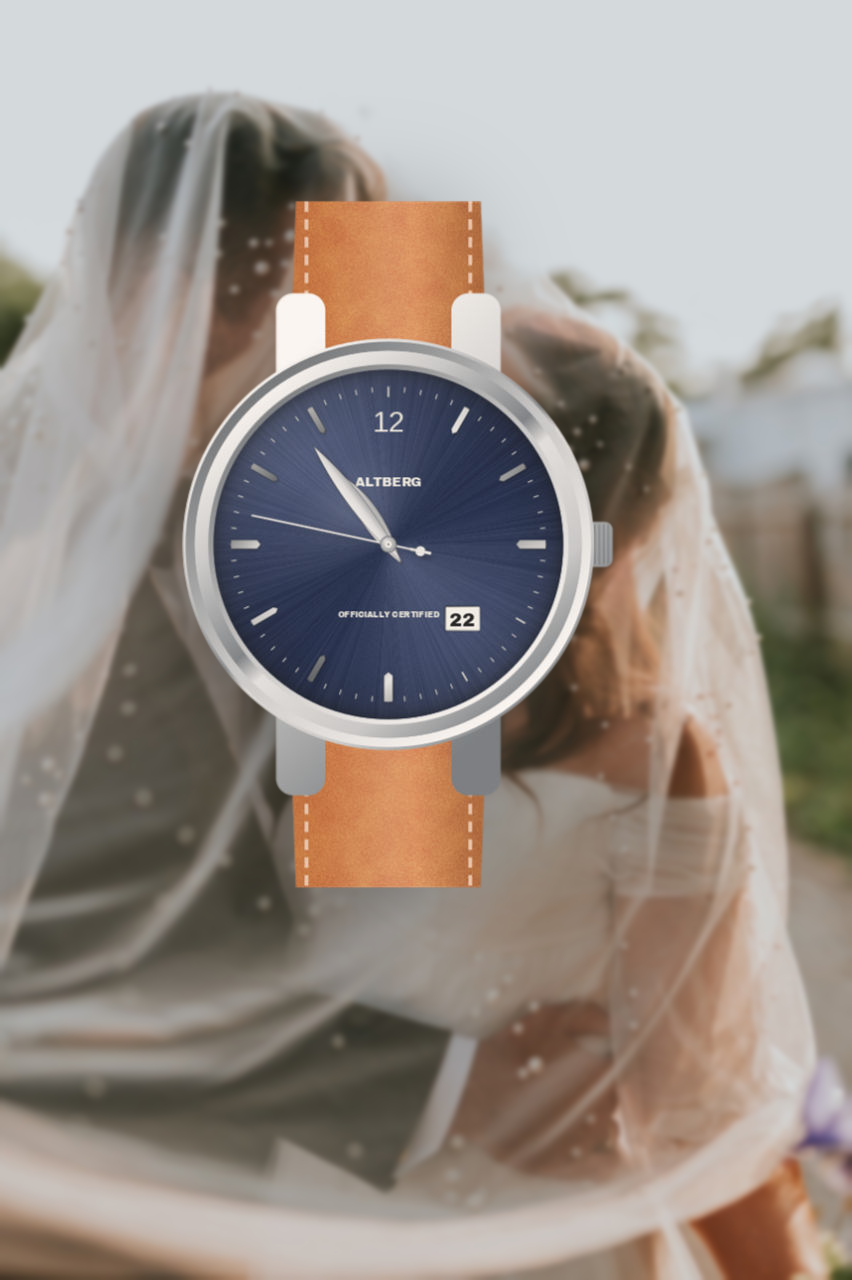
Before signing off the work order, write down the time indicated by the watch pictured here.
10:53:47
